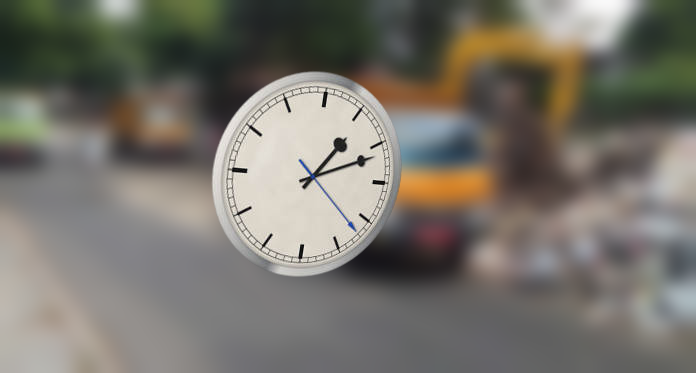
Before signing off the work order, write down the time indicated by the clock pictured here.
1:11:22
